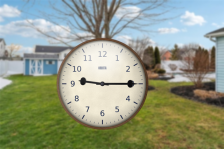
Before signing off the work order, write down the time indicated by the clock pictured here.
9:15
